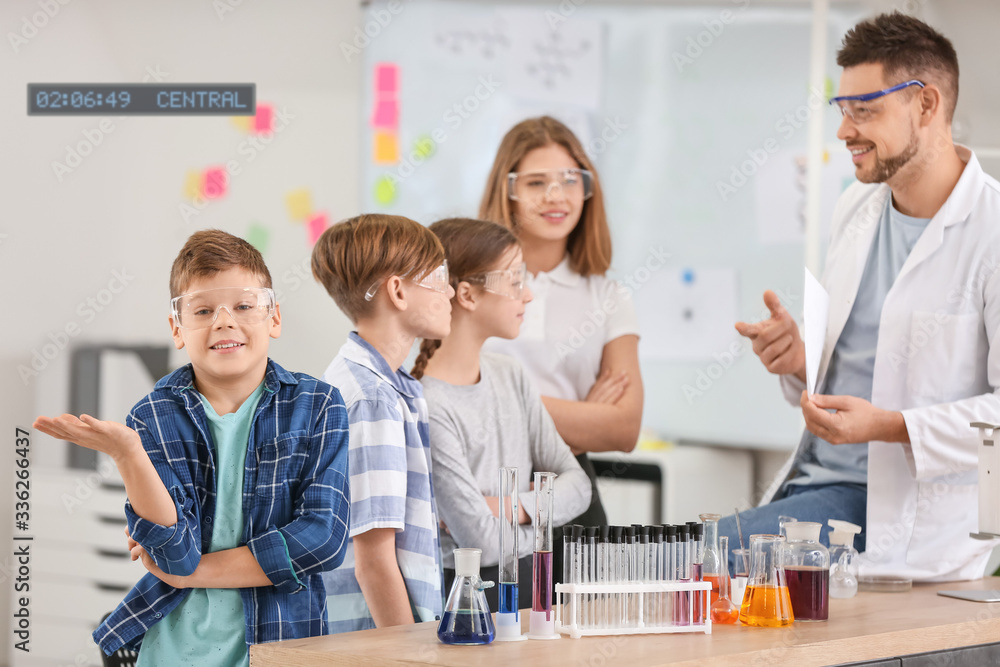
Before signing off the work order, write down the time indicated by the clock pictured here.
2:06:49
